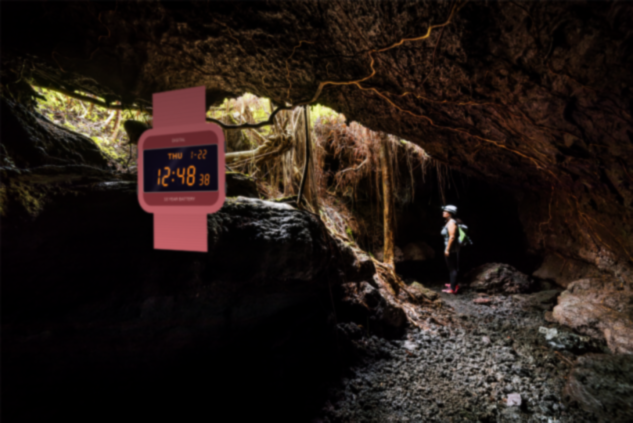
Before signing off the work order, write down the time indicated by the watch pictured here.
12:48
